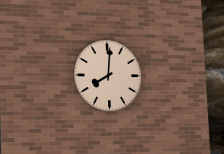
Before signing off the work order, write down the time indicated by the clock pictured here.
8:01
